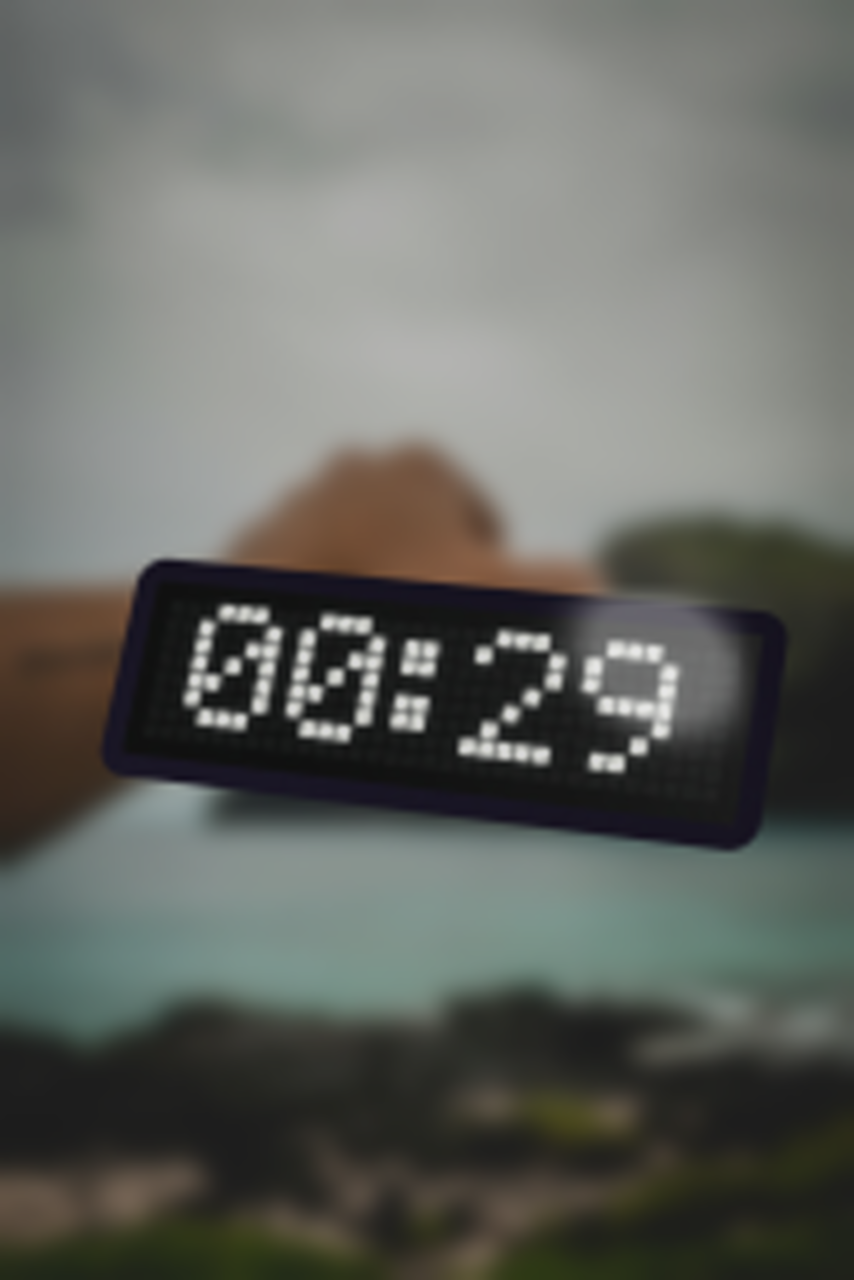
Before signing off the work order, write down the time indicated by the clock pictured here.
0:29
